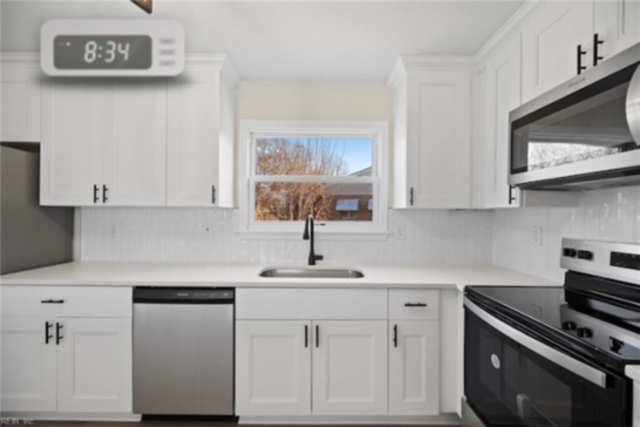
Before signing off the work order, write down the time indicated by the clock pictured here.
8:34
